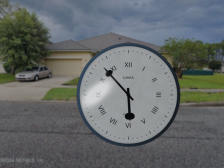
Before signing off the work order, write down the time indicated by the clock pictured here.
5:53
